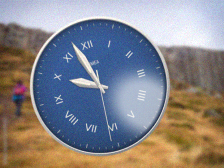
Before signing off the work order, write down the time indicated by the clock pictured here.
9:57:31
